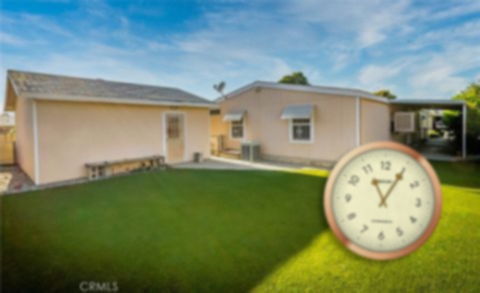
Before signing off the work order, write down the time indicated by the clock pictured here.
11:05
